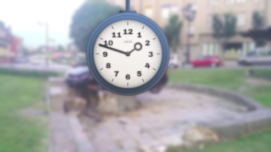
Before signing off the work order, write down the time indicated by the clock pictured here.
1:48
